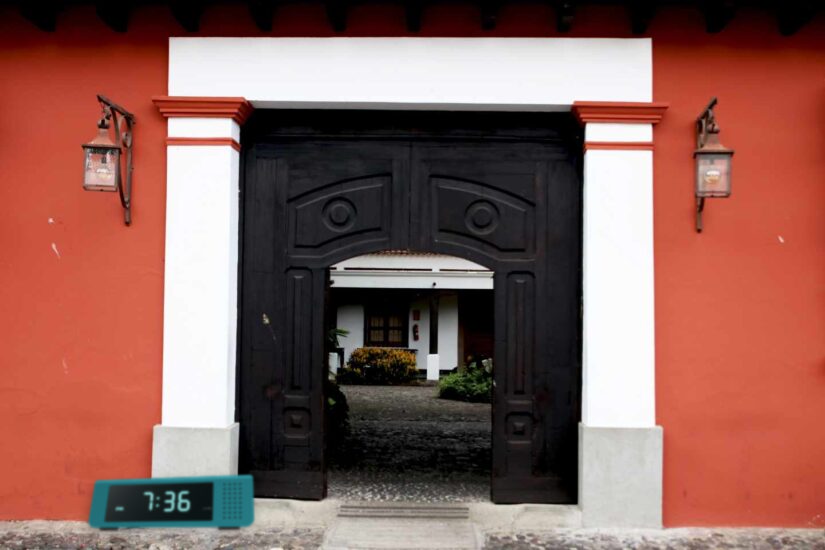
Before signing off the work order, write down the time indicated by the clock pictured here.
7:36
